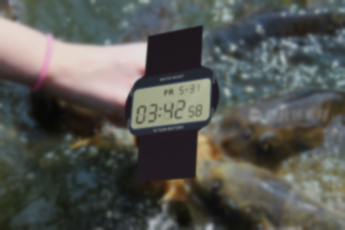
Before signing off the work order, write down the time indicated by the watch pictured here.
3:42:58
